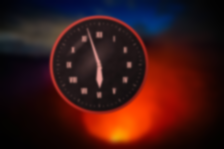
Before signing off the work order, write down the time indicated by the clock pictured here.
5:57
